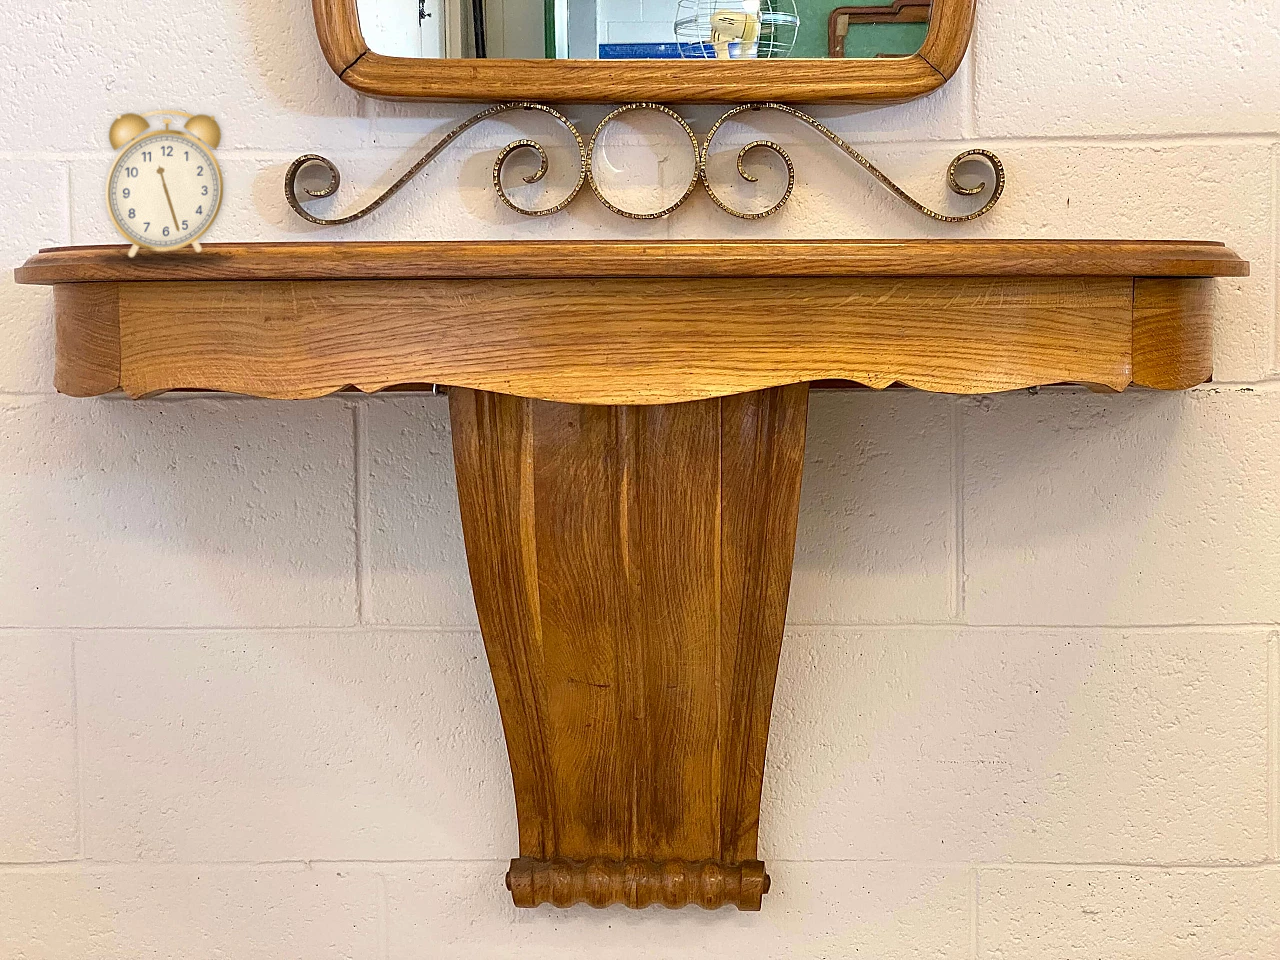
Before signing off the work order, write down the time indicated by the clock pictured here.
11:27
